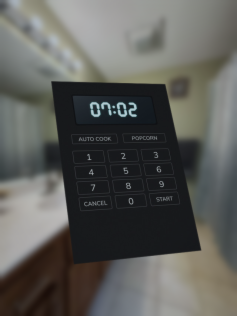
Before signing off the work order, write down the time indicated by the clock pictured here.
7:02
